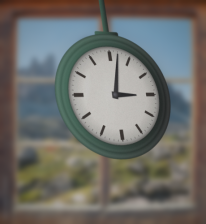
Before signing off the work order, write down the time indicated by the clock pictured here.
3:02
